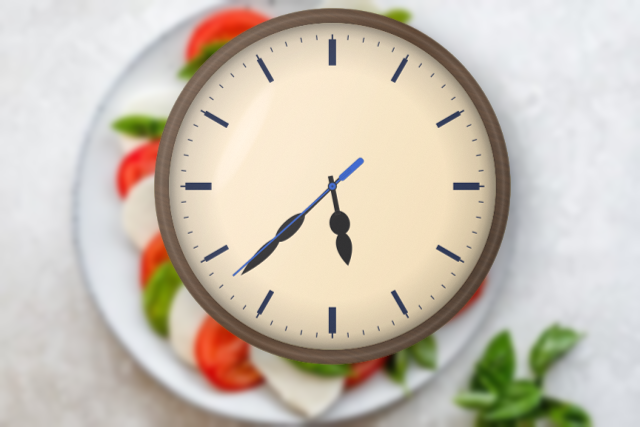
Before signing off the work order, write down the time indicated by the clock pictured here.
5:37:38
